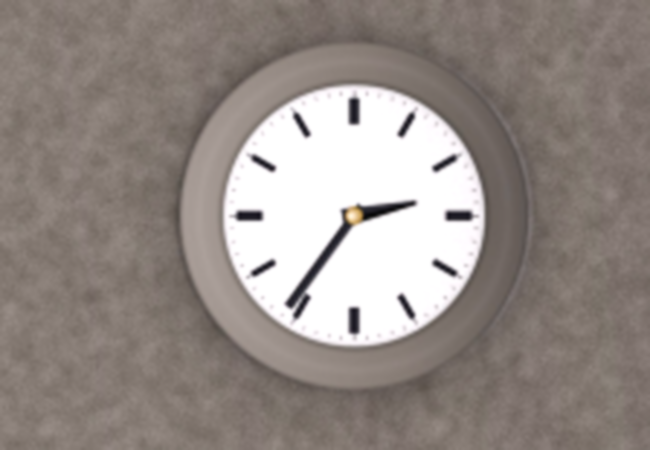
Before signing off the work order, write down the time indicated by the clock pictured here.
2:36
